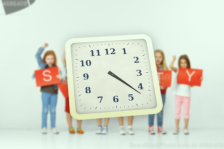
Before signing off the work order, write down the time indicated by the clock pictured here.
4:22
